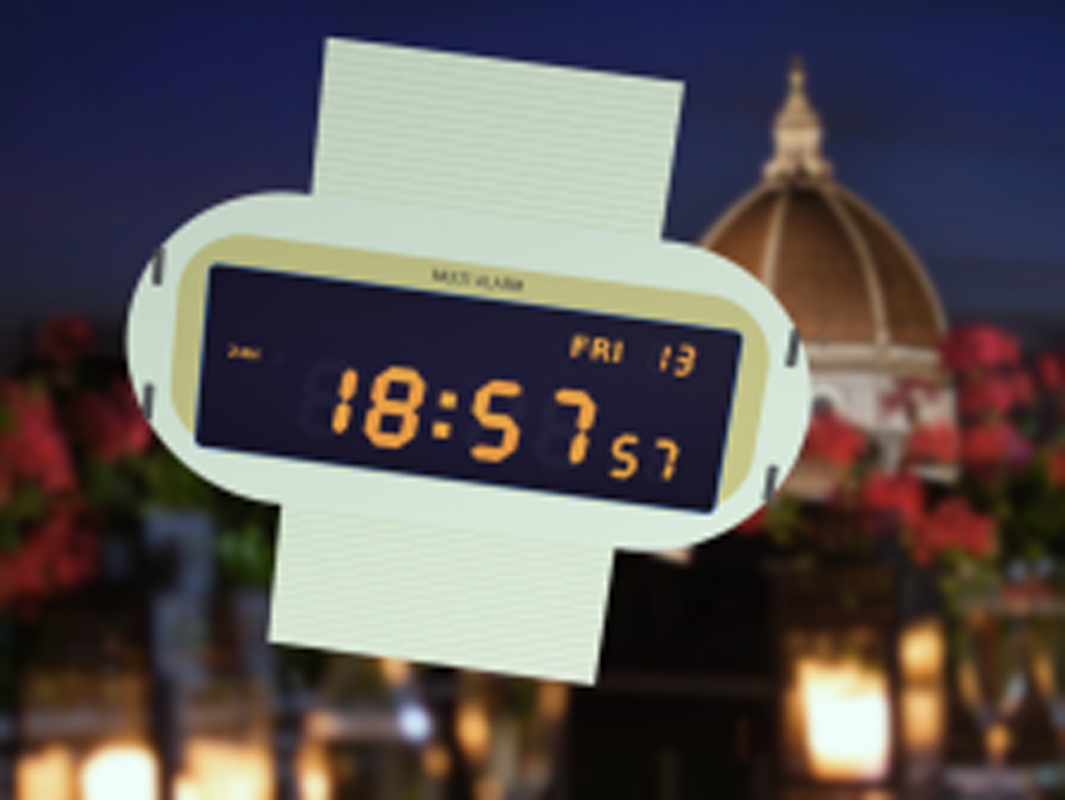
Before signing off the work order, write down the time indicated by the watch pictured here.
18:57:57
